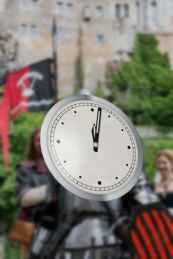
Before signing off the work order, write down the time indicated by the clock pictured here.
12:02
